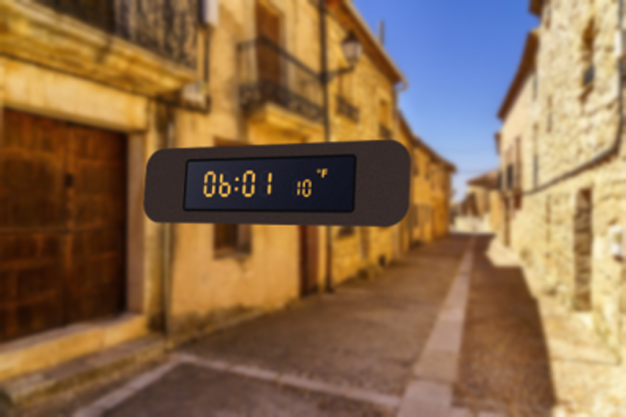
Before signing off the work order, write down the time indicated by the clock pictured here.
6:01
